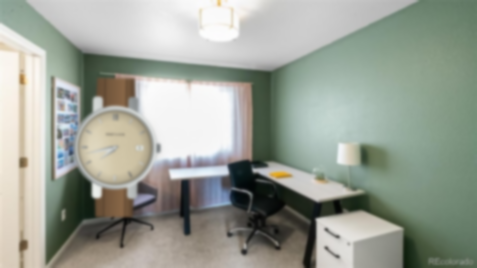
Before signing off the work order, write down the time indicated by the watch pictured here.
7:43
